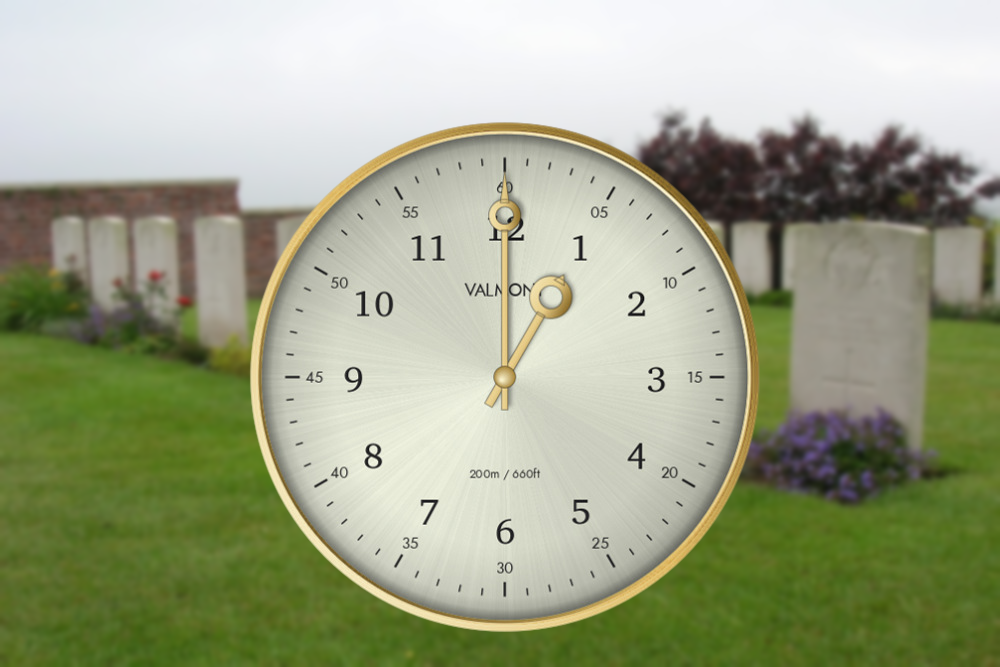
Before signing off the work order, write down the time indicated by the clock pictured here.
1:00
